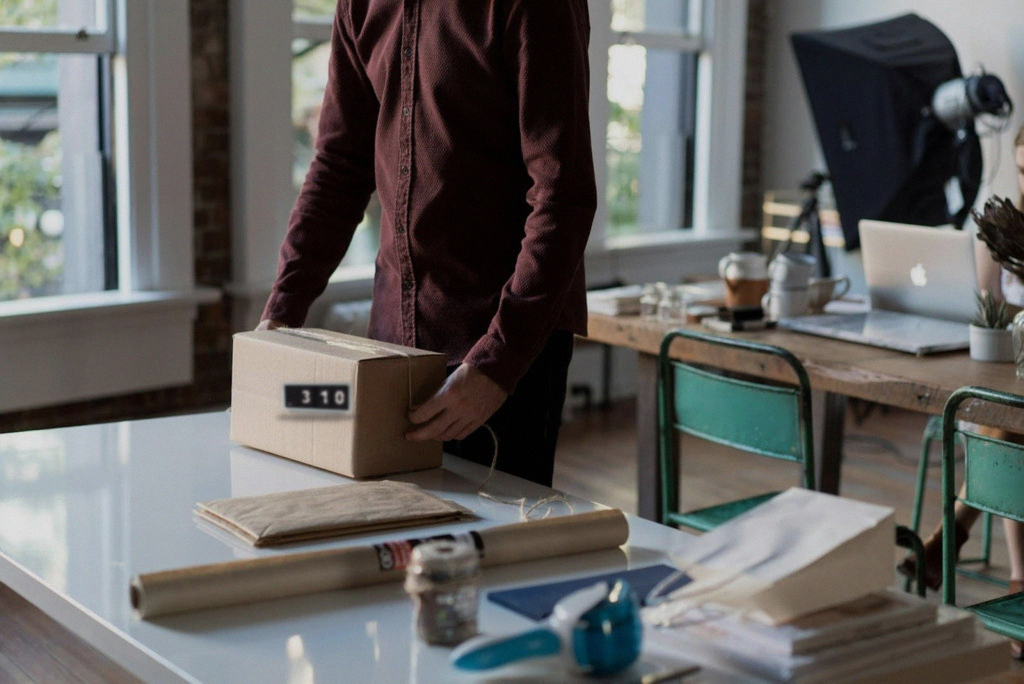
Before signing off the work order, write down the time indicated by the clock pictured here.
3:10
